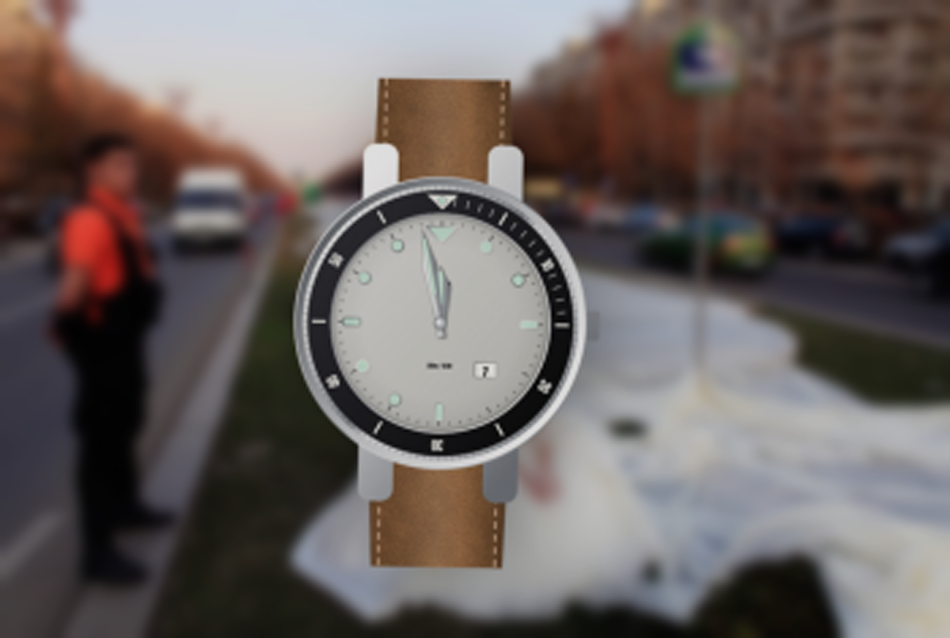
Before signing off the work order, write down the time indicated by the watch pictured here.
11:58
